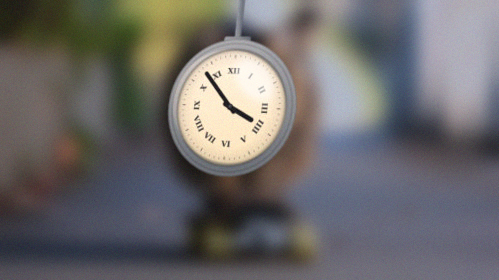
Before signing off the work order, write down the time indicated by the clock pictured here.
3:53
